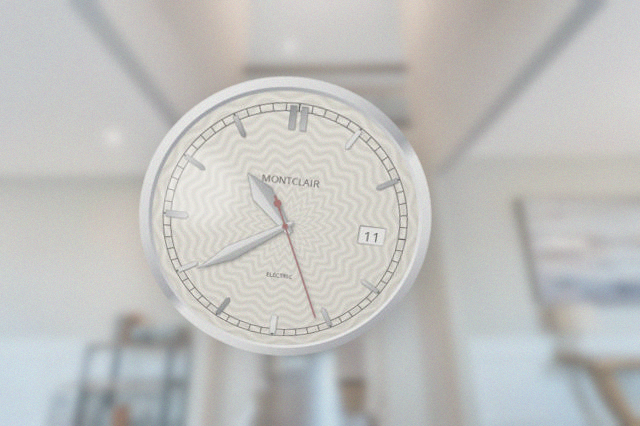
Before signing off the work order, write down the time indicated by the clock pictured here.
10:39:26
